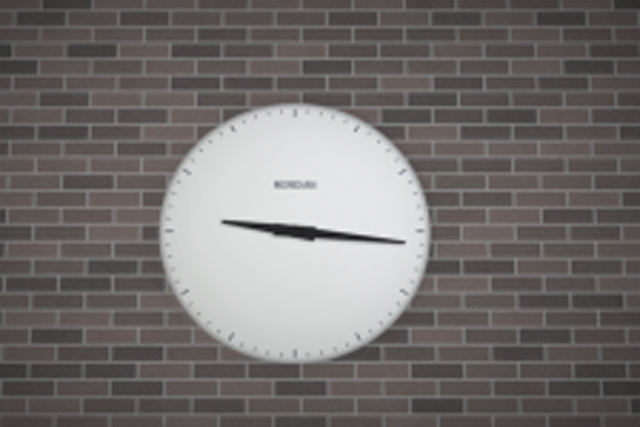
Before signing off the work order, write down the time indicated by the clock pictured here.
9:16
